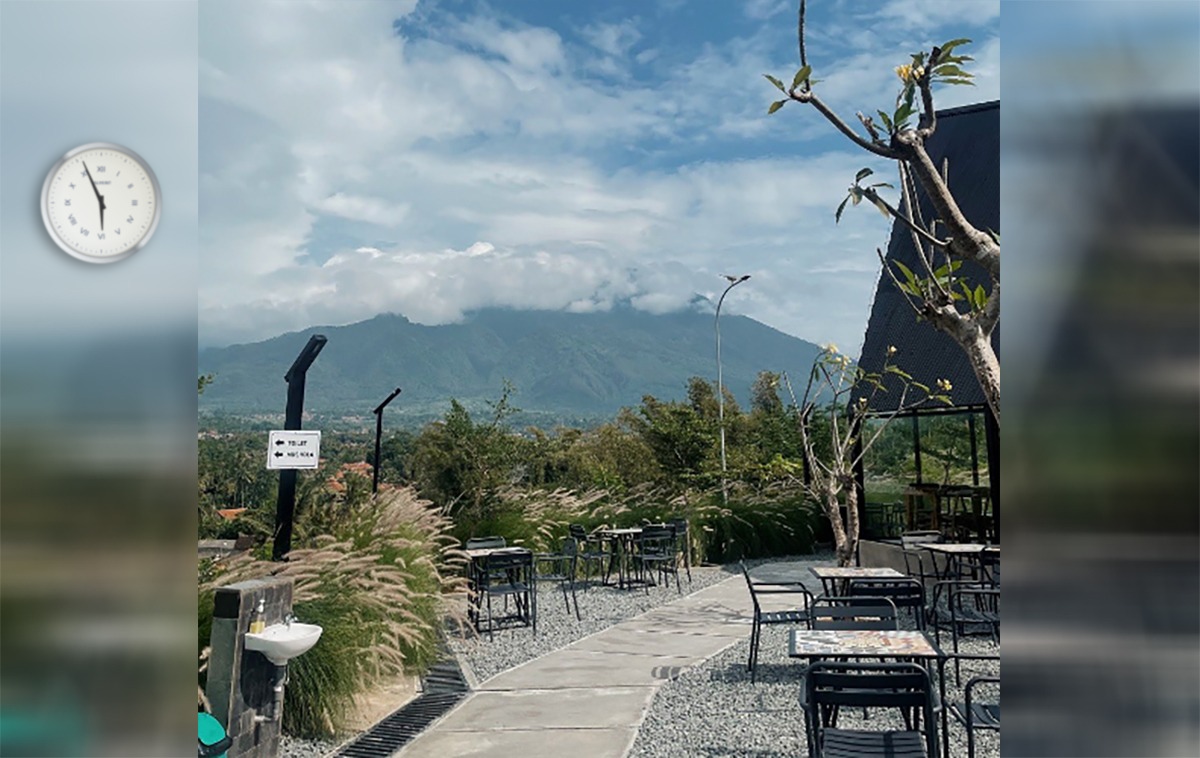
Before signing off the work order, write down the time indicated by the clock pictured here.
5:56
